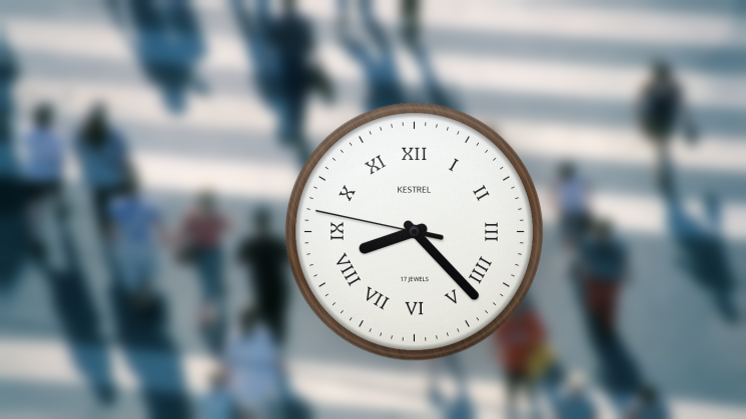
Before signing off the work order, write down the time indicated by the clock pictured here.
8:22:47
